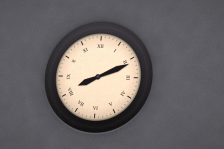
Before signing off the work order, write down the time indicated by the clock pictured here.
8:11
